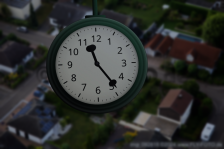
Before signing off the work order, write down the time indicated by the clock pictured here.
11:24
